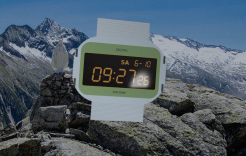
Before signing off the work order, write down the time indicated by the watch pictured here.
9:27:26
